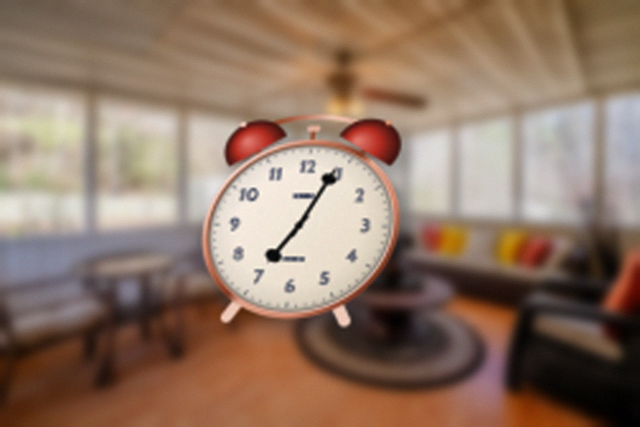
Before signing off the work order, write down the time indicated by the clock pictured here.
7:04
